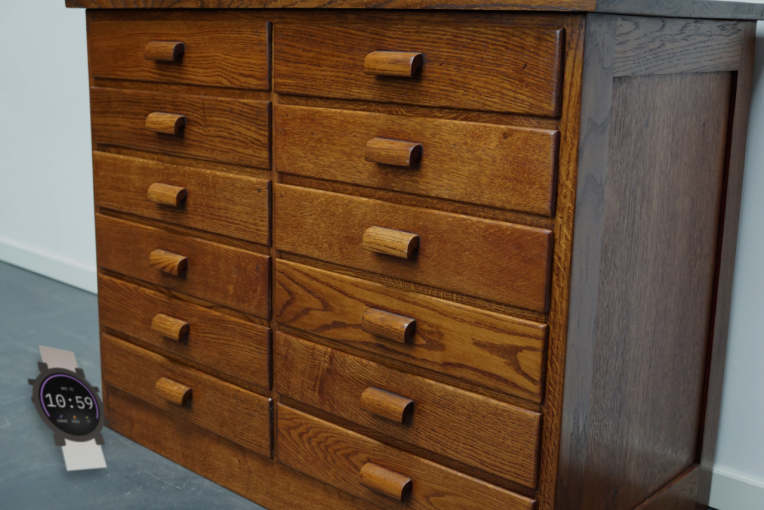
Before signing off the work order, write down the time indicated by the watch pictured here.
10:59
